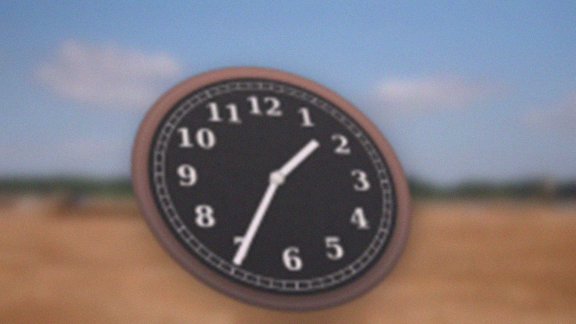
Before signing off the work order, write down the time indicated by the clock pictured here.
1:35
